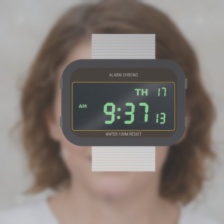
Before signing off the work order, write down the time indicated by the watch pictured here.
9:37:13
